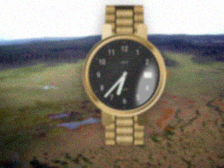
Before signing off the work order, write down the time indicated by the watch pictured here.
6:37
